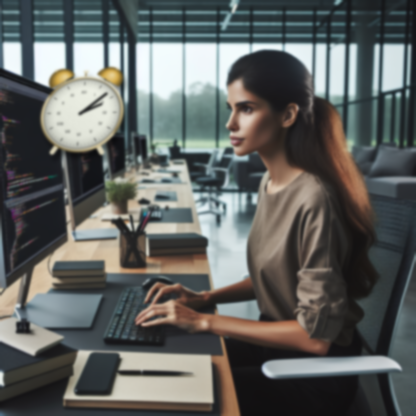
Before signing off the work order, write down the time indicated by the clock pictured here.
2:08
